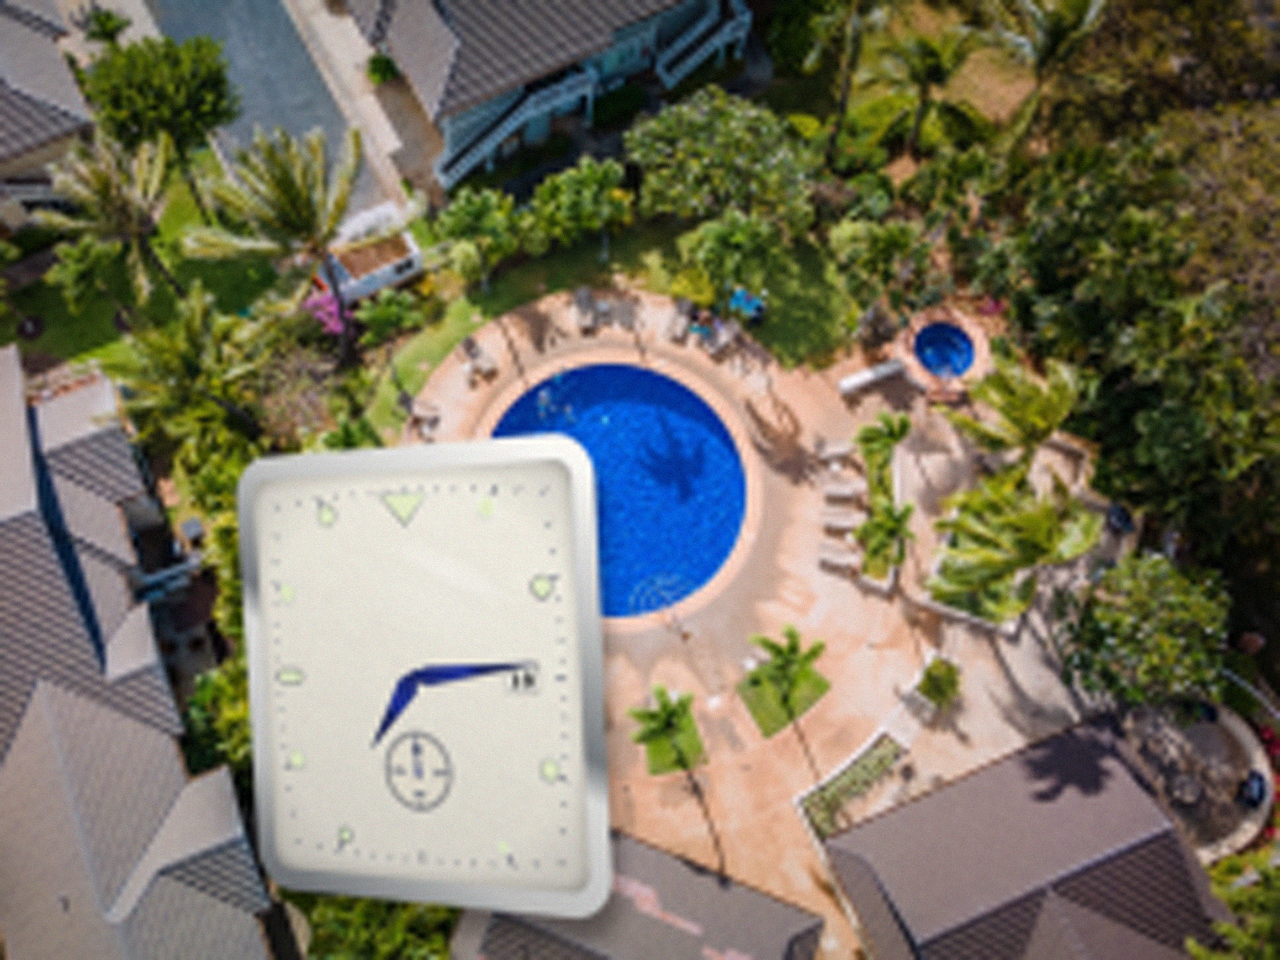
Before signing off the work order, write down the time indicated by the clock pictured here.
7:14
